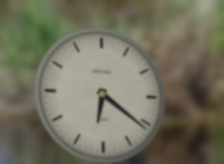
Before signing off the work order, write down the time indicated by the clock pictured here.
6:21
